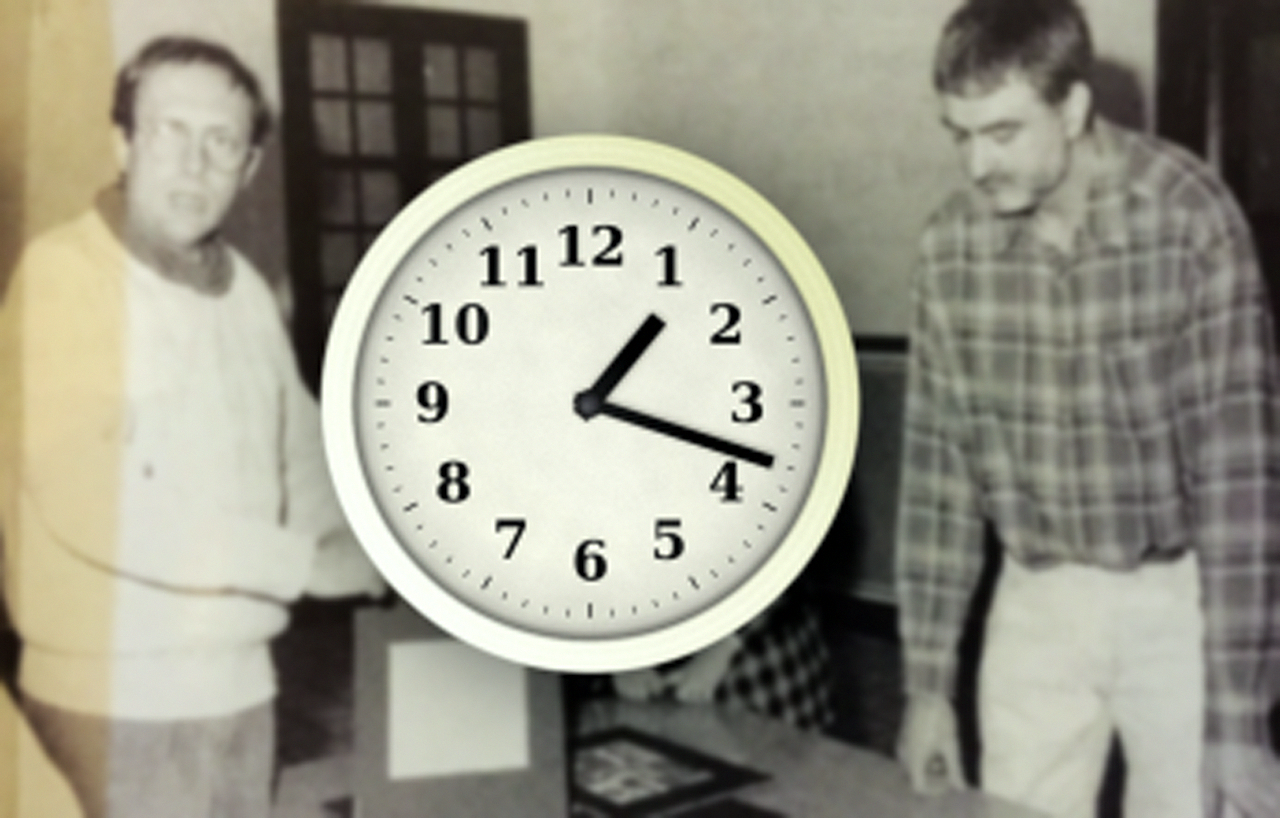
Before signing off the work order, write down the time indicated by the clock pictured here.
1:18
